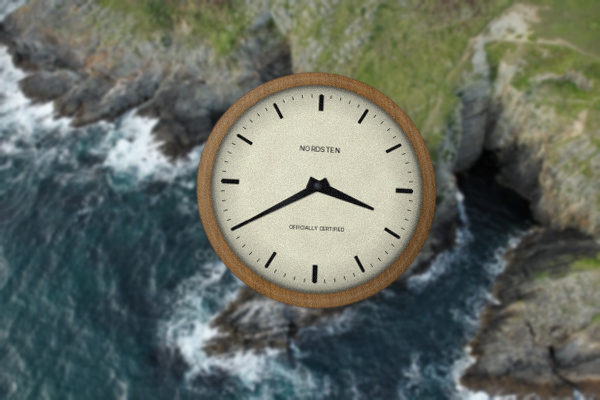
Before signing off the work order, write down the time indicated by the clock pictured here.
3:40
